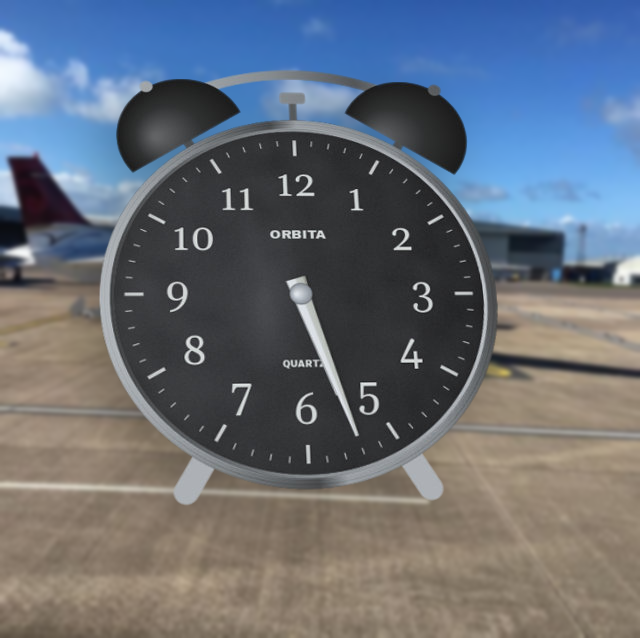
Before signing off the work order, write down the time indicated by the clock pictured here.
5:27
